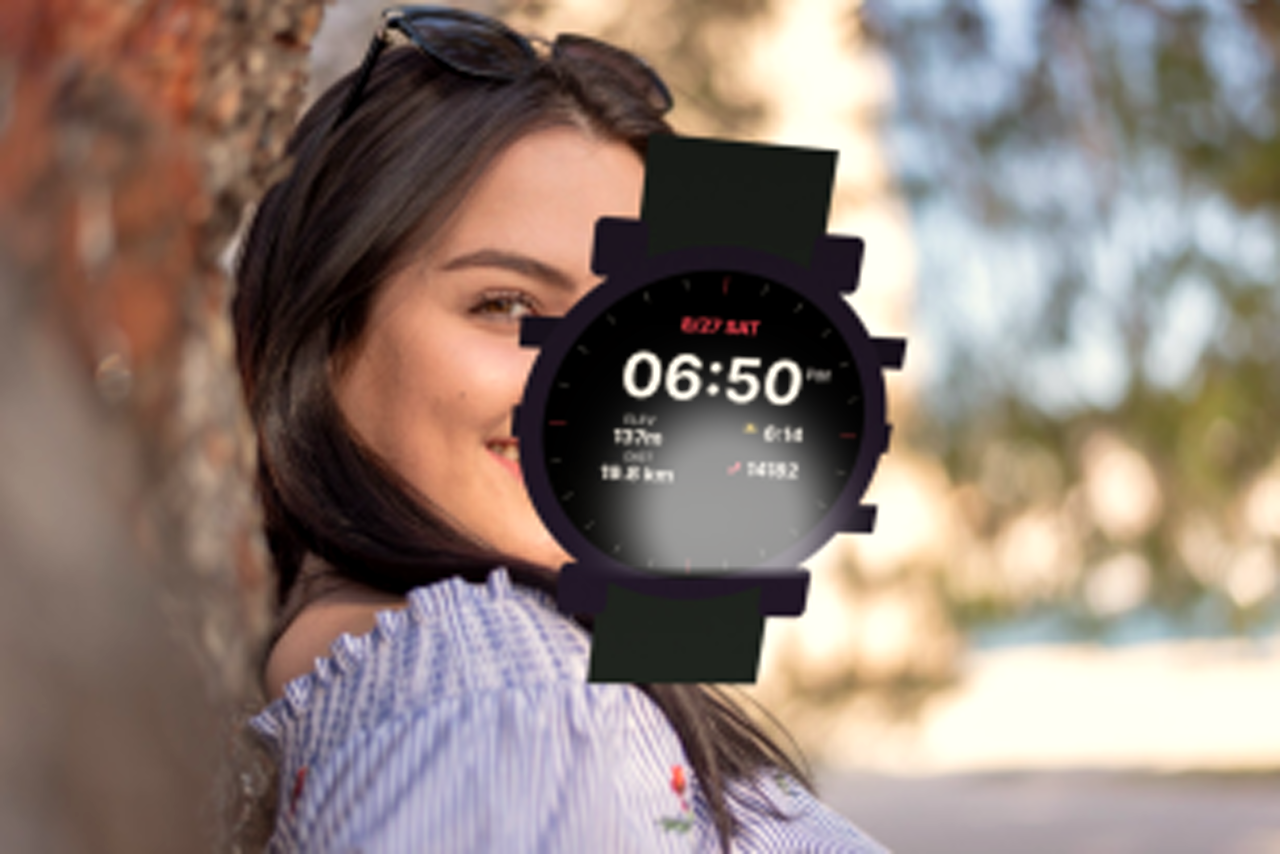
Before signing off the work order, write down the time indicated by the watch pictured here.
6:50
